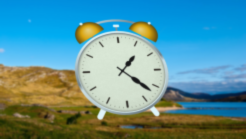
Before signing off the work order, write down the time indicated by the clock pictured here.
1:22
